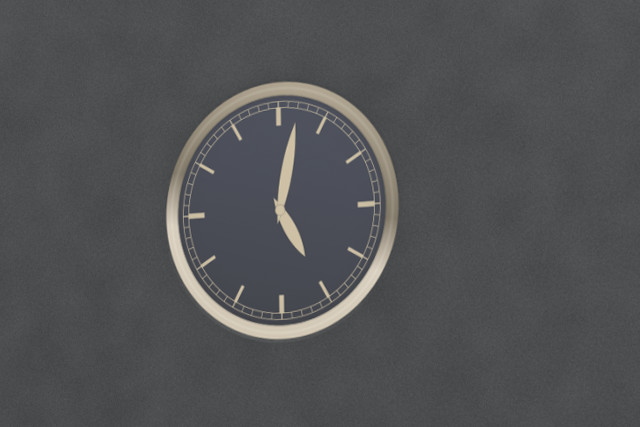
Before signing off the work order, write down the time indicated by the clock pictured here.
5:02
